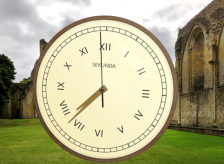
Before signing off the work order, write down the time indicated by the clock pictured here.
7:36:59
